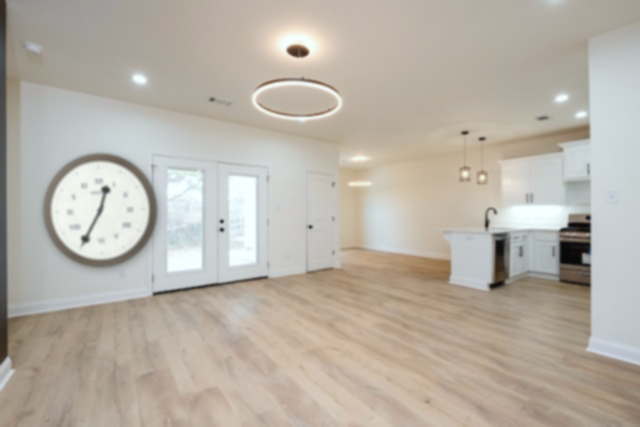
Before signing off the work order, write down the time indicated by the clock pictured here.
12:35
